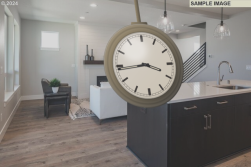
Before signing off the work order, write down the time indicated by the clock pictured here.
3:44
